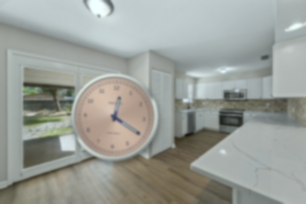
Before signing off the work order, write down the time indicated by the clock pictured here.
12:20
